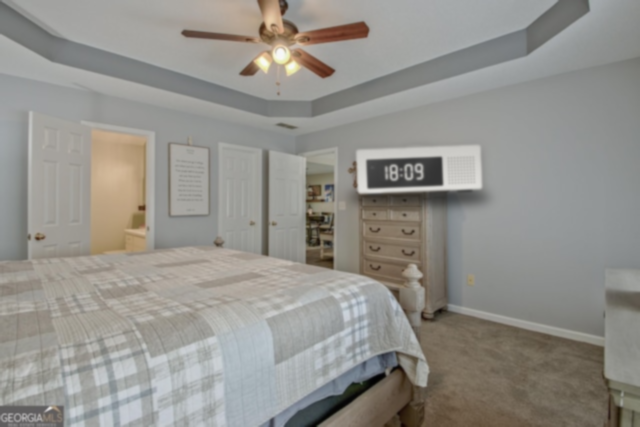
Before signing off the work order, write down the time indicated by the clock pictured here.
18:09
